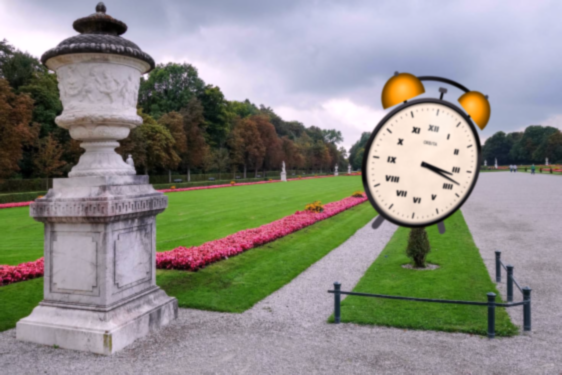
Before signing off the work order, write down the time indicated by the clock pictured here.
3:18
